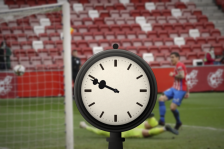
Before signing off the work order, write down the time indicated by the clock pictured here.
9:49
